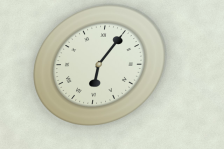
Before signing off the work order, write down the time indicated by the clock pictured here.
6:05
